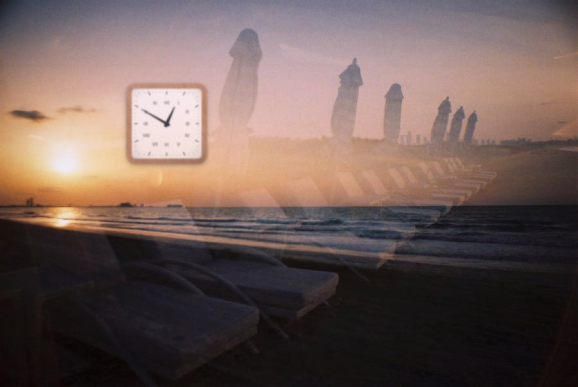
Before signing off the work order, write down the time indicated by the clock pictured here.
12:50
